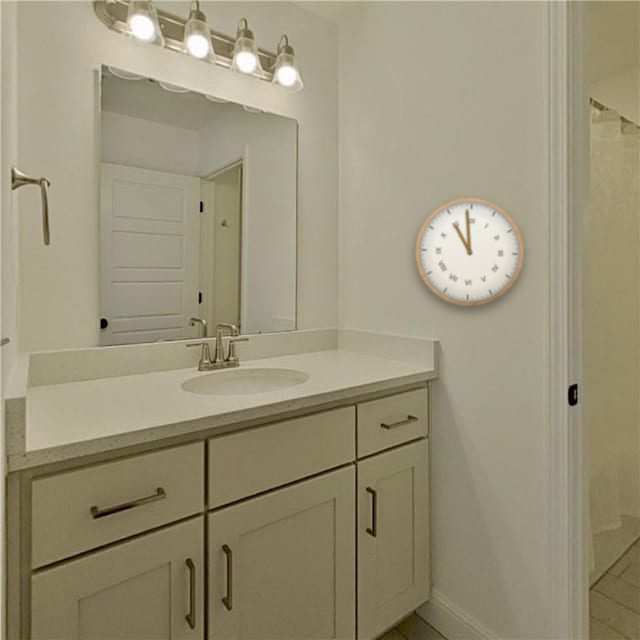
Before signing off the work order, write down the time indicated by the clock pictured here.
10:59
